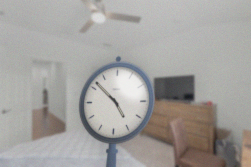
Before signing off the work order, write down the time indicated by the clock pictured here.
4:52
